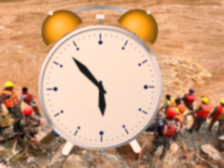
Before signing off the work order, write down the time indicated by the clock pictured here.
5:53
